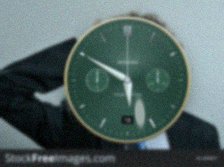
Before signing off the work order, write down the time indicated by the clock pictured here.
5:50
